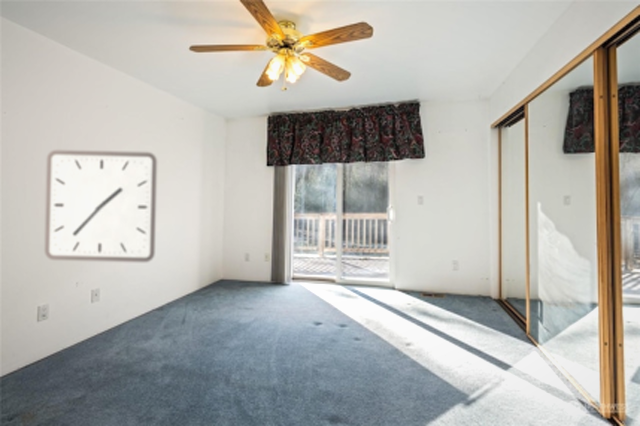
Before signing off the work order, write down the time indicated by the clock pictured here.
1:37
